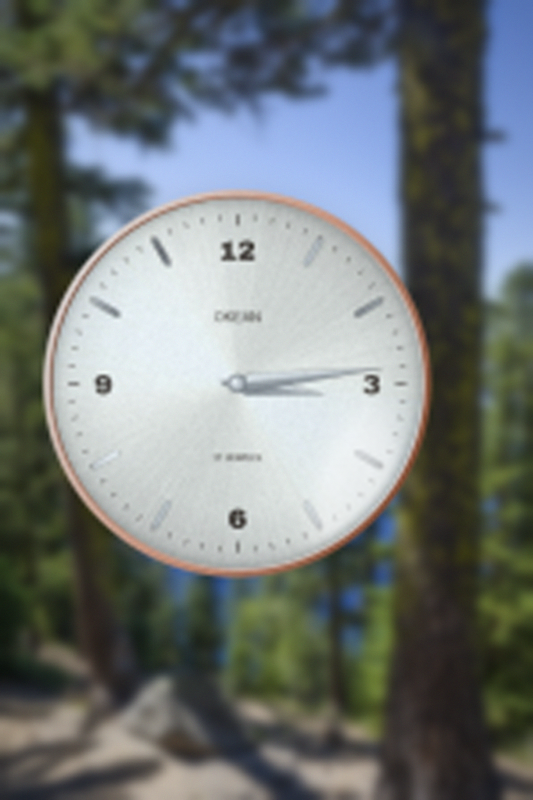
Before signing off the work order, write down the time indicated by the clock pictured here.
3:14
